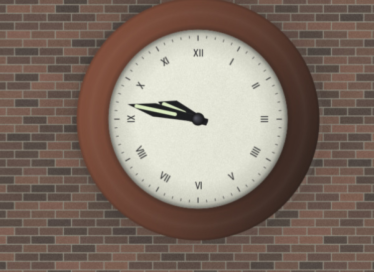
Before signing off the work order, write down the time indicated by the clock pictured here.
9:47
